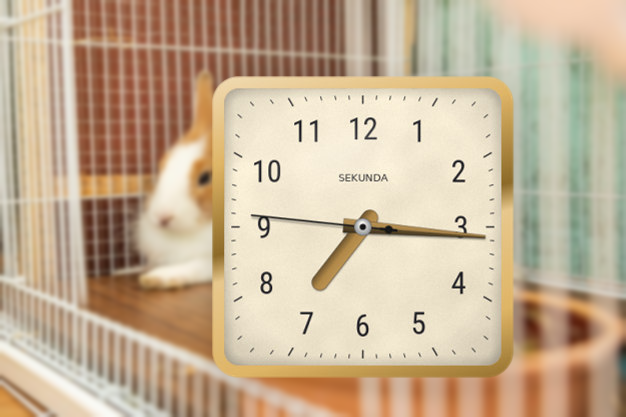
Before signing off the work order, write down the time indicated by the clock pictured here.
7:15:46
